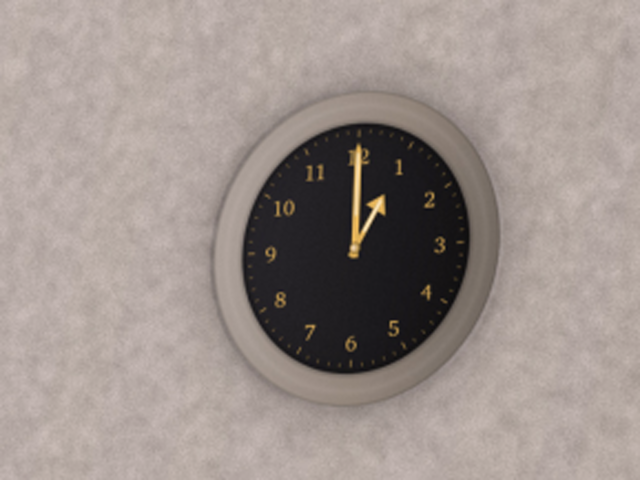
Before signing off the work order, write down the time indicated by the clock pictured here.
1:00
